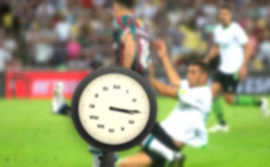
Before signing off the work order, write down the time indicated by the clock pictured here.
3:15
